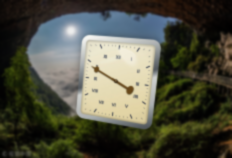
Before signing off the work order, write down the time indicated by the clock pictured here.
3:49
